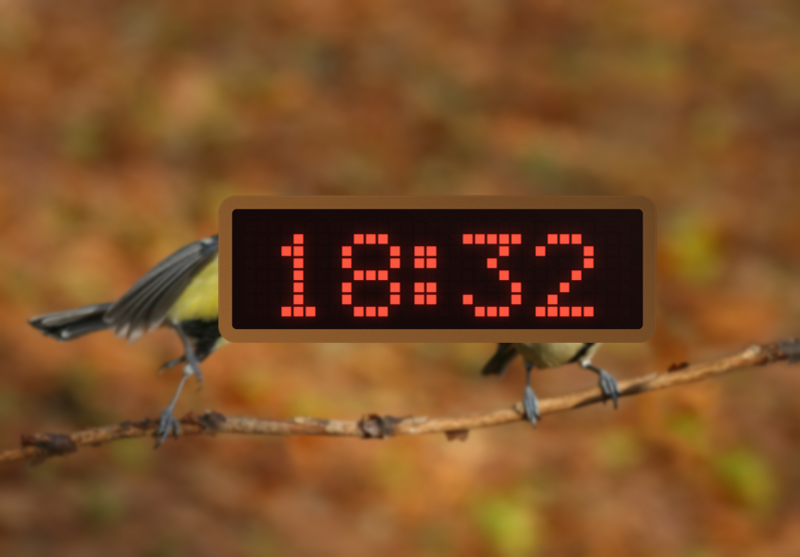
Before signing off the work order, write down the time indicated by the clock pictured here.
18:32
